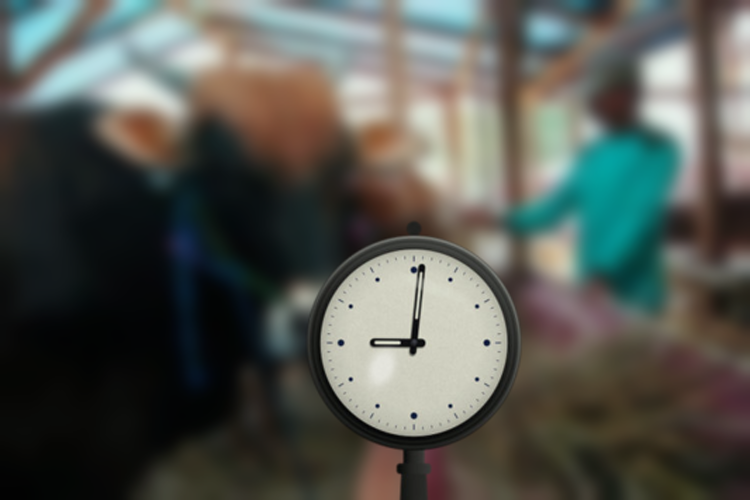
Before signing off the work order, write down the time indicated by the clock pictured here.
9:01
